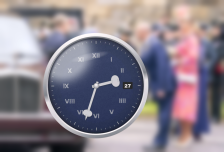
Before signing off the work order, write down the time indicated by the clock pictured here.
2:33
